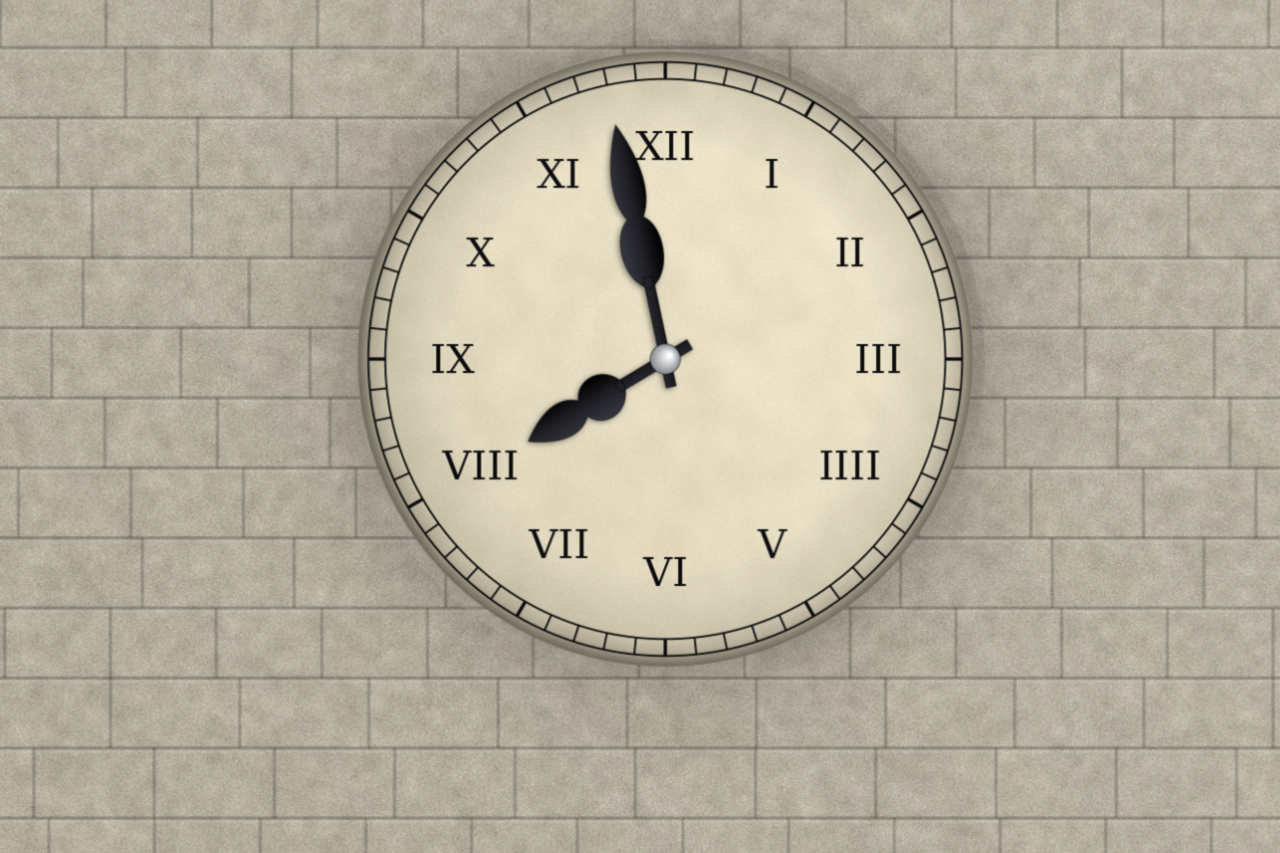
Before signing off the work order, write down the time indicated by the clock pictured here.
7:58
